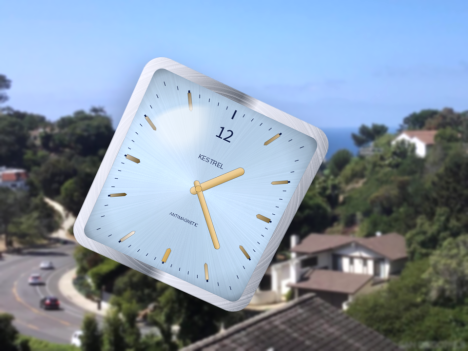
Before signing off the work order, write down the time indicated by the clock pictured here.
1:23
